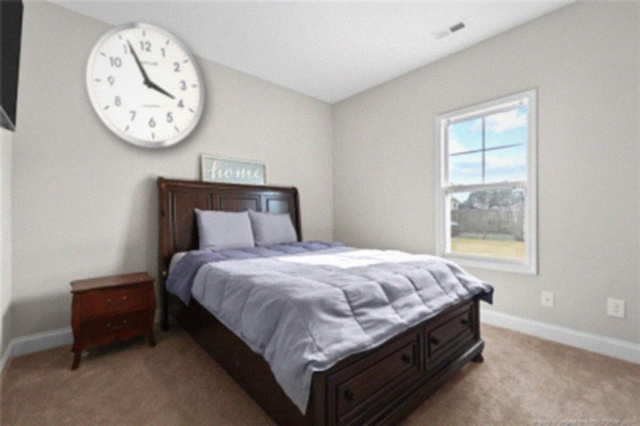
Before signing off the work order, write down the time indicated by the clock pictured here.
3:56
